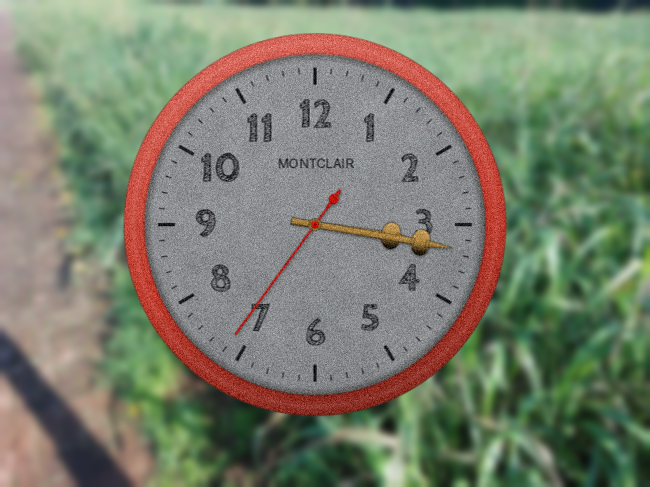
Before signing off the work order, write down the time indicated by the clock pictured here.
3:16:36
